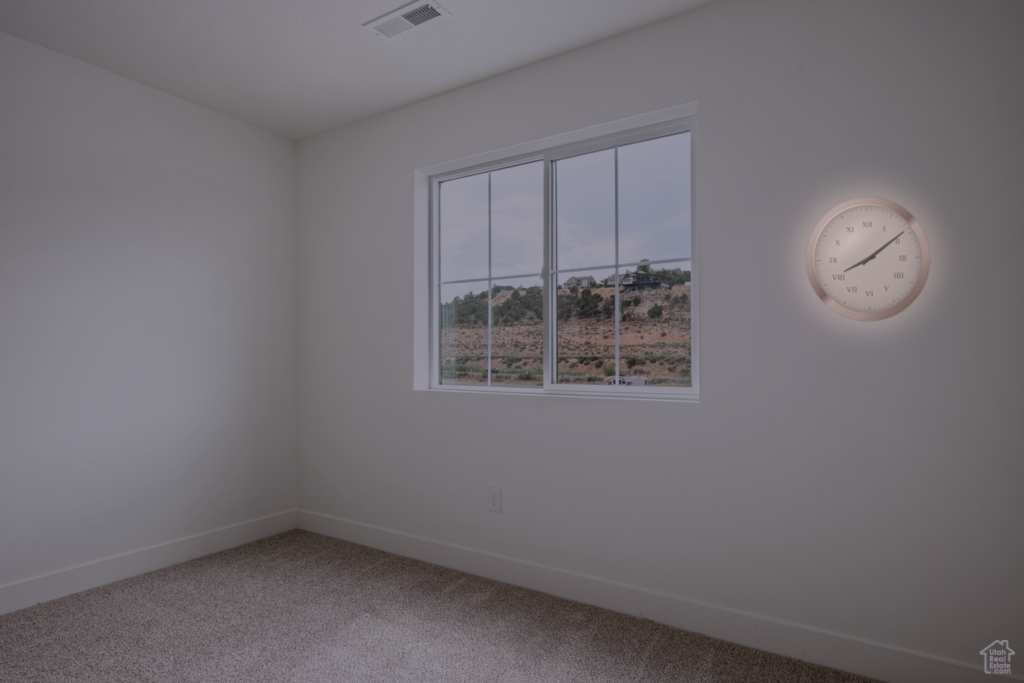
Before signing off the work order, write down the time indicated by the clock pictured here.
8:09
